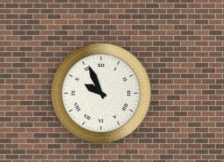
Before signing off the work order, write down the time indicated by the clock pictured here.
9:56
